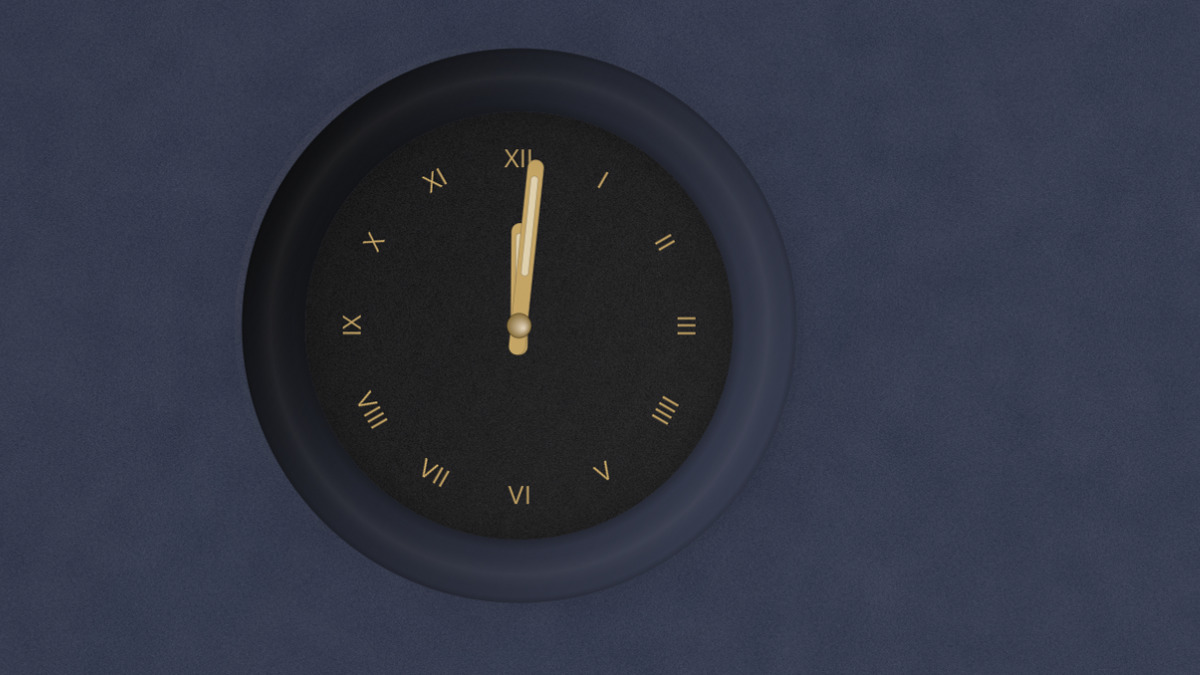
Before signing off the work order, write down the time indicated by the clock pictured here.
12:01
